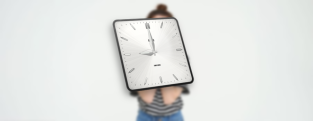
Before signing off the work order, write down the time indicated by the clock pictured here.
9:00
